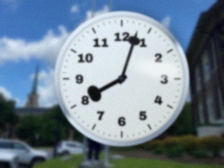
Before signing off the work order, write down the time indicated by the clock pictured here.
8:03
